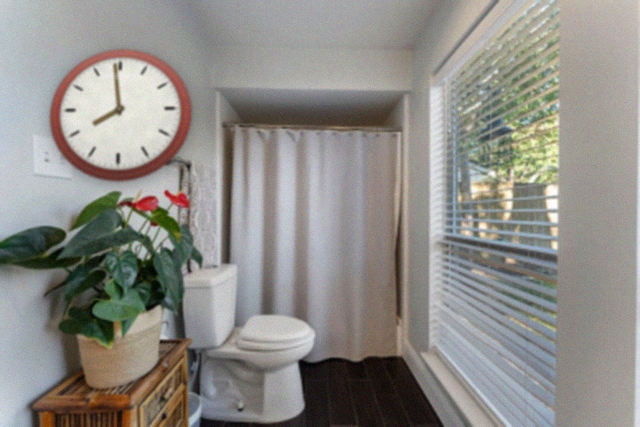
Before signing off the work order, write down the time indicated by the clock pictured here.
7:59
